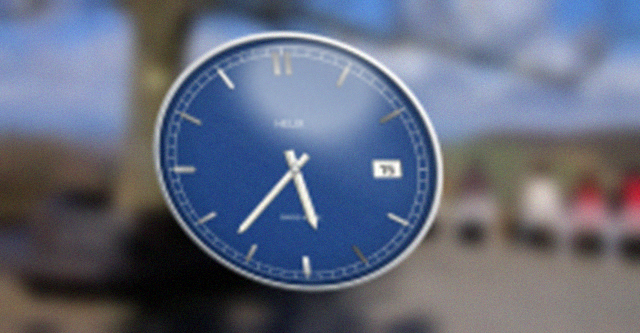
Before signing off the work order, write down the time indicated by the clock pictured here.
5:37
